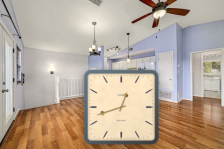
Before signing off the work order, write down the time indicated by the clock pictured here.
12:42
